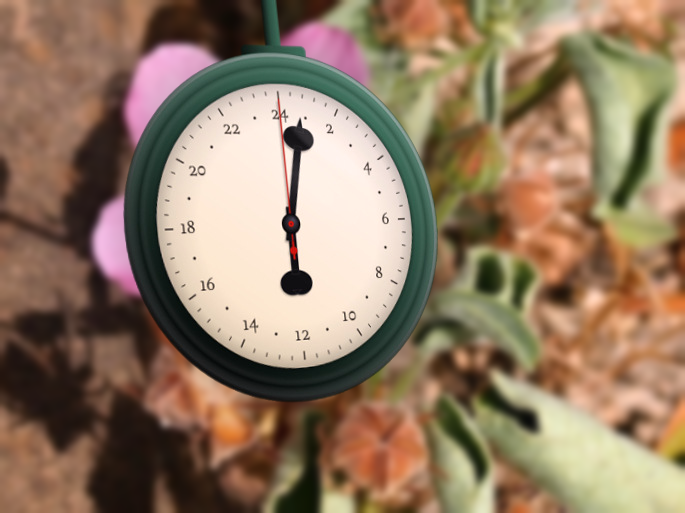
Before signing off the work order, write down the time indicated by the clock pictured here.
12:02:00
